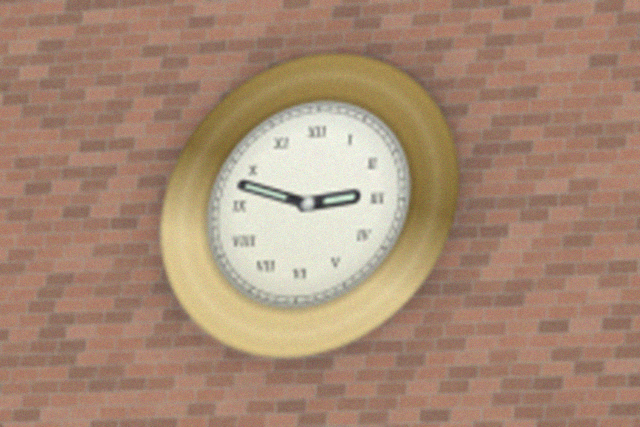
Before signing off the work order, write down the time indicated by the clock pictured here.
2:48
